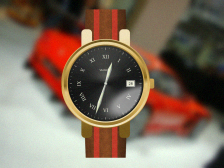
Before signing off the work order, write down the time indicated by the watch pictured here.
12:33
